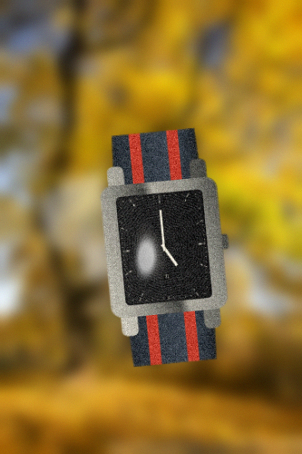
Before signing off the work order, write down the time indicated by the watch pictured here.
5:00
